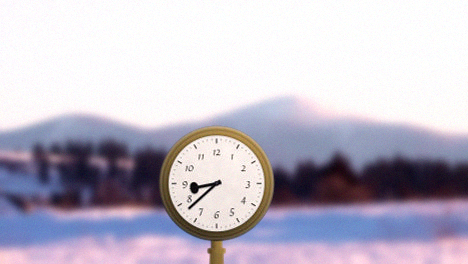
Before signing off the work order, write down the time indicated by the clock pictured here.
8:38
